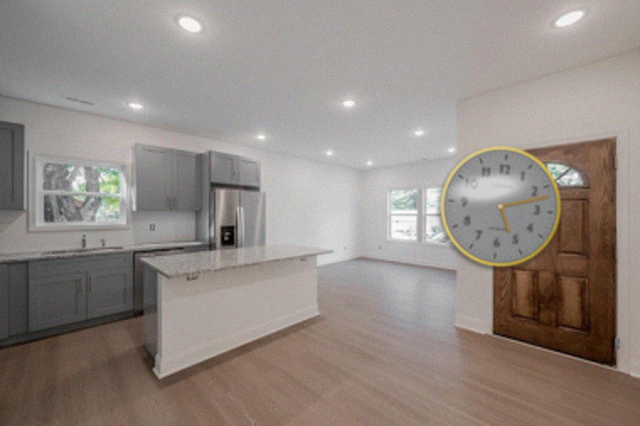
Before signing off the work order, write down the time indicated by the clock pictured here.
5:12
